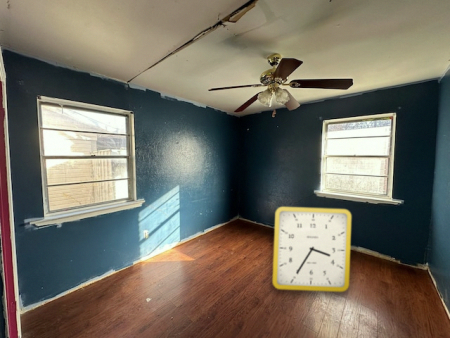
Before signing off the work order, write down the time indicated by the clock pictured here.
3:35
